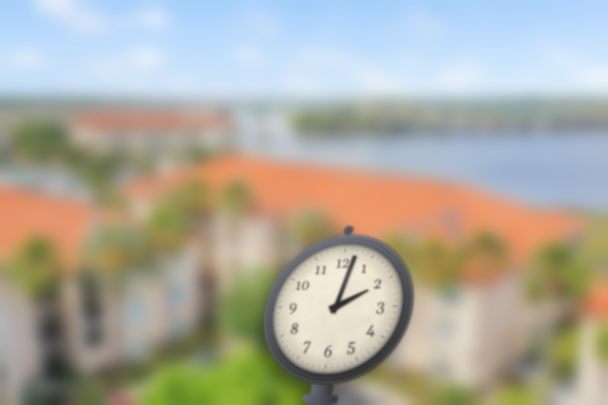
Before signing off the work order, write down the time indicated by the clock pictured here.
2:02
